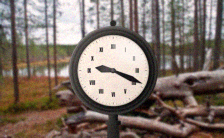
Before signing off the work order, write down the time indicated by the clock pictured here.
9:19
